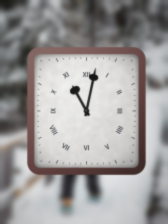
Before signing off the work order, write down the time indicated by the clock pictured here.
11:02
